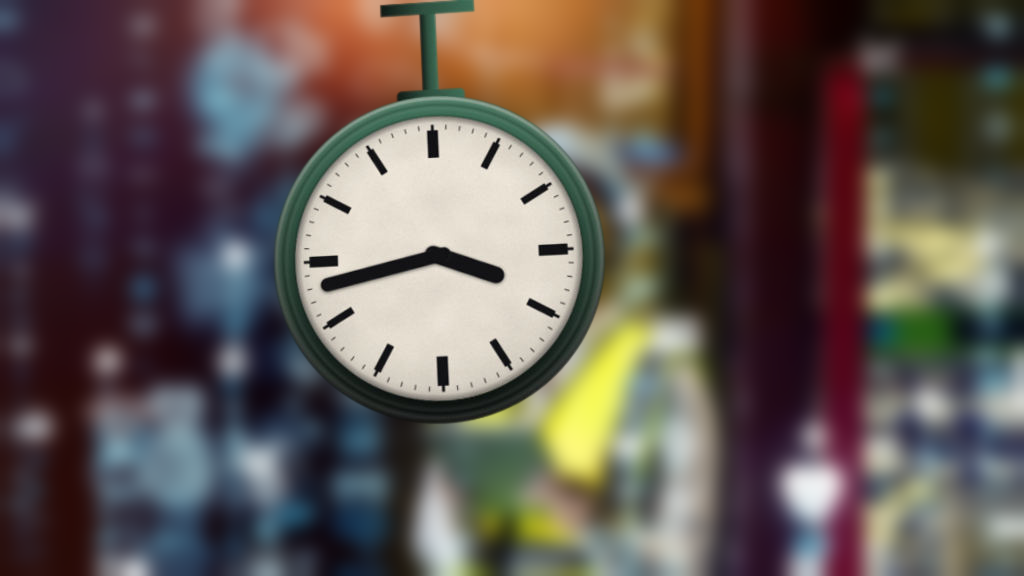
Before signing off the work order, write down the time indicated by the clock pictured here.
3:43
